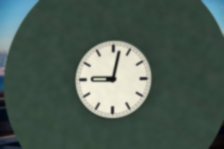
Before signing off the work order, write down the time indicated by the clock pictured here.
9:02
